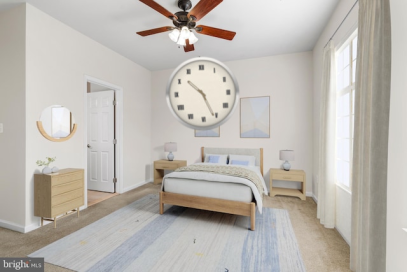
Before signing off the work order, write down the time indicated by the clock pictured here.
10:26
